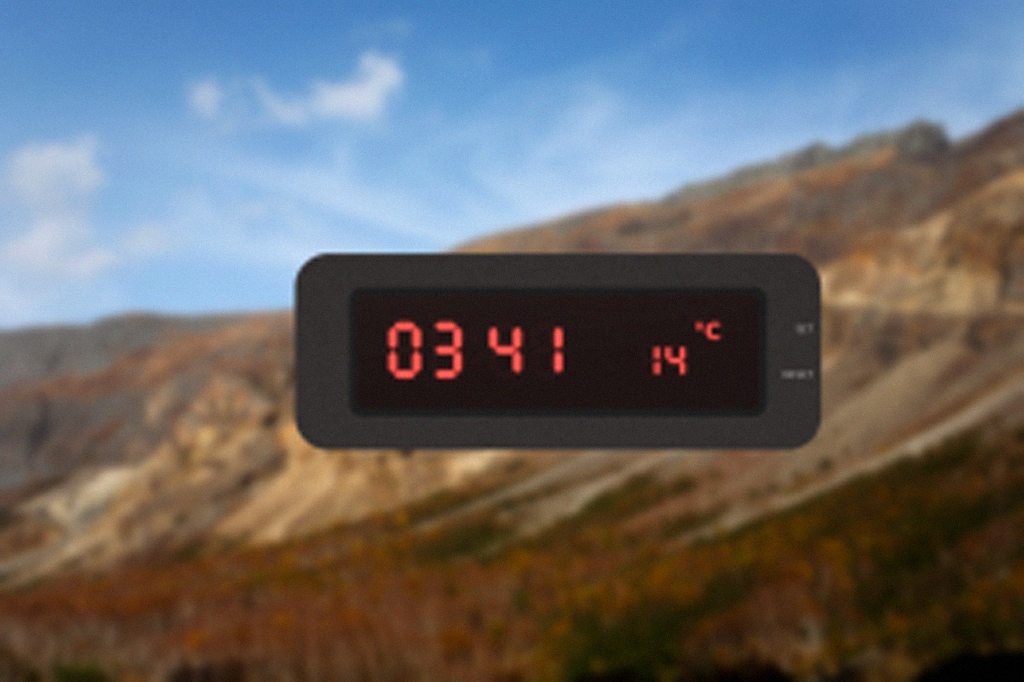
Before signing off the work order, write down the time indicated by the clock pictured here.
3:41
